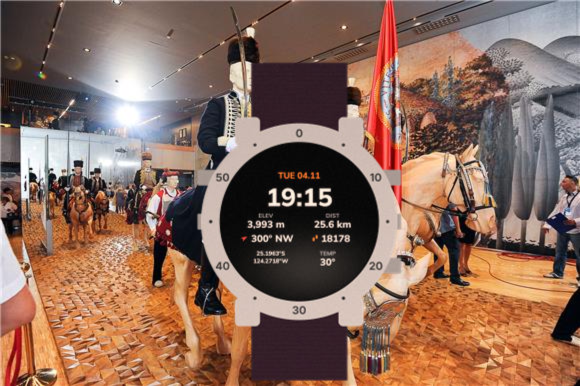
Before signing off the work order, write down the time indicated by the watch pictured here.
19:15
